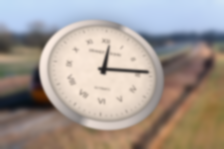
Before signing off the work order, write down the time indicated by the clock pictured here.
12:14
